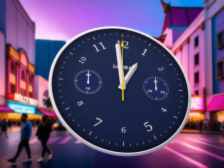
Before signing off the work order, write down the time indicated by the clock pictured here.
12:59
